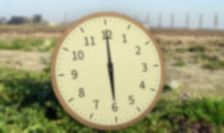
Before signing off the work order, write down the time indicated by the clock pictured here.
6:00
